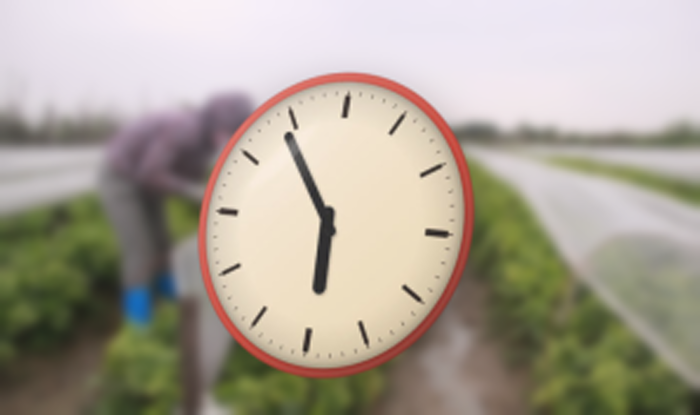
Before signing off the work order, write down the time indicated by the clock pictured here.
5:54
